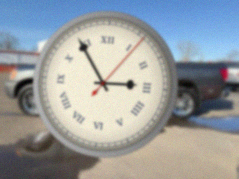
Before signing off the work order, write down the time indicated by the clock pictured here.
2:54:06
